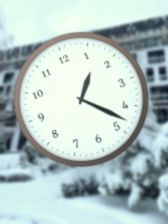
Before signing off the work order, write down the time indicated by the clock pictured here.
1:23
